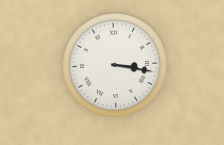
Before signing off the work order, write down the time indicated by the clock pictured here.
3:17
